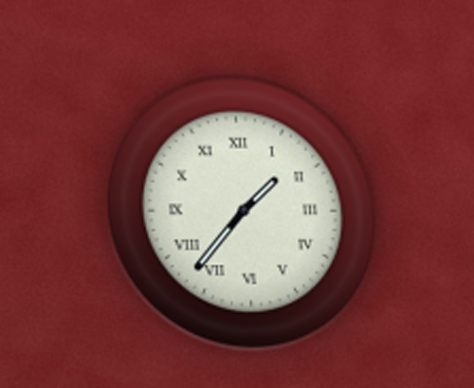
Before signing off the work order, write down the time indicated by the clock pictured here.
1:37
